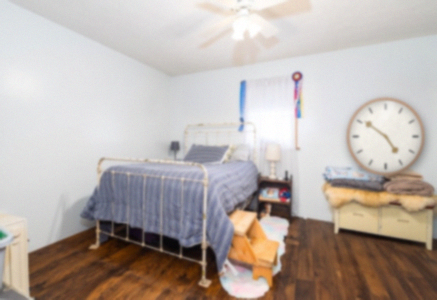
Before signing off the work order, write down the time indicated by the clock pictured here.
4:51
